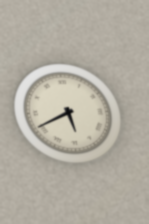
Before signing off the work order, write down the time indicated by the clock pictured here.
5:41
